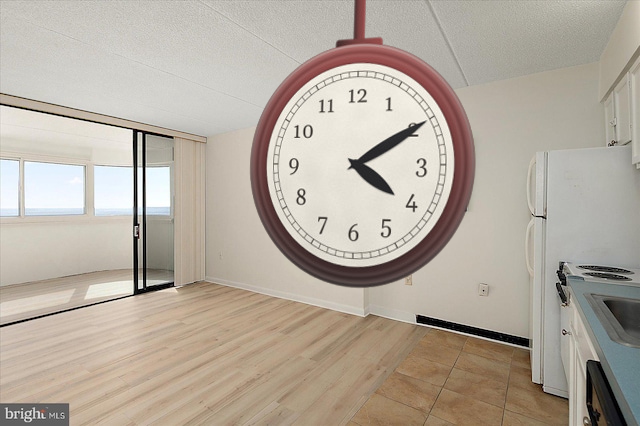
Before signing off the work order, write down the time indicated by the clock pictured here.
4:10
